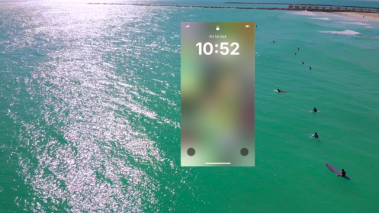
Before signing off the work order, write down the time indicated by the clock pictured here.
10:52
